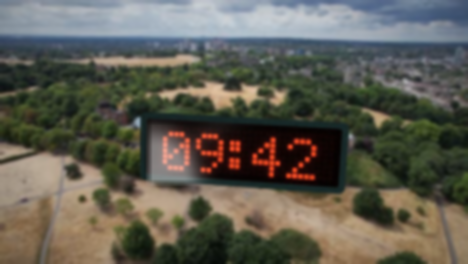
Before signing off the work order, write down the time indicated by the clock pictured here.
9:42
